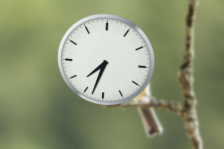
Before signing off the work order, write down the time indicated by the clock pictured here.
7:33
